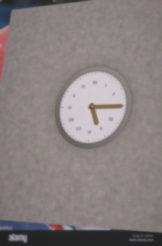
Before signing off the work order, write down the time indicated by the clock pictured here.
5:15
